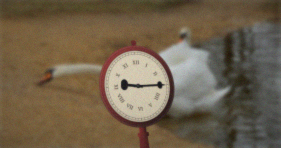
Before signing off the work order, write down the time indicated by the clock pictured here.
9:15
